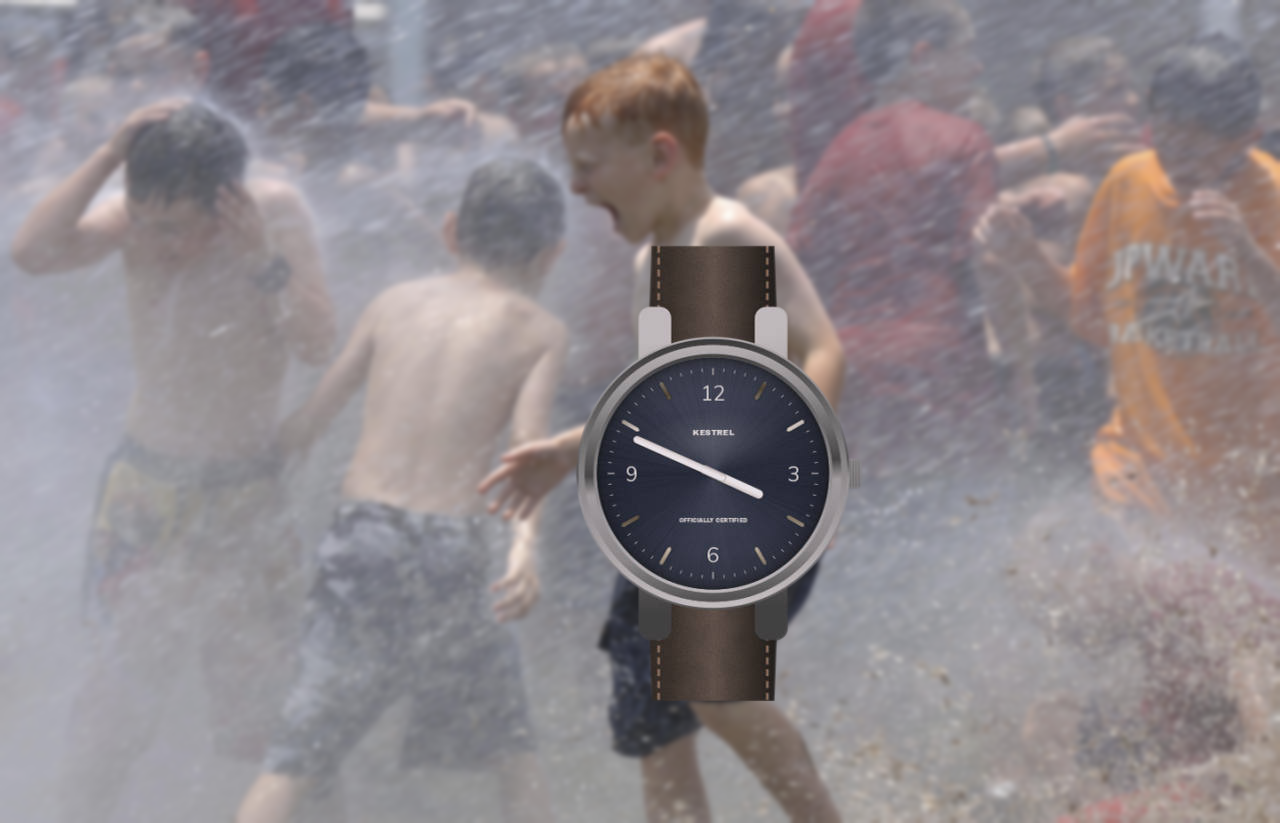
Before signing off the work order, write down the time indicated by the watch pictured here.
3:49
